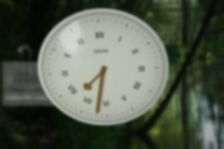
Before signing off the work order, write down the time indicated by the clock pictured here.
7:32
